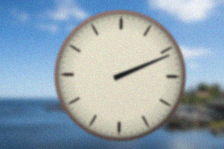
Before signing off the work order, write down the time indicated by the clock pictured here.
2:11
